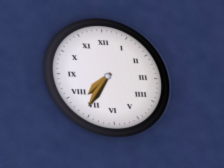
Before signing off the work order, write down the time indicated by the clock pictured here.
7:36
